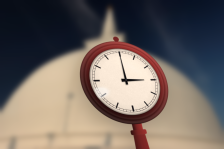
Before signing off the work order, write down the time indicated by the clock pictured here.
3:00
